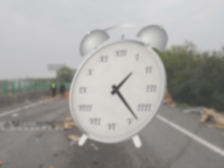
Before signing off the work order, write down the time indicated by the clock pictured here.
1:23
